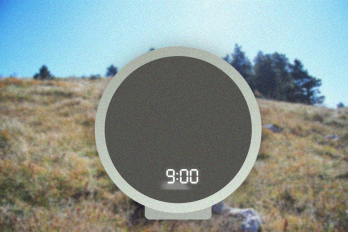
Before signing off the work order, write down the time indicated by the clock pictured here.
9:00
